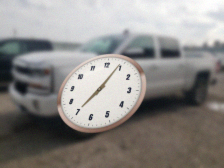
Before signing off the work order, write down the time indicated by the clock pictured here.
7:04
